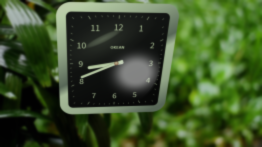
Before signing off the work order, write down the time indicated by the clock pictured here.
8:41
